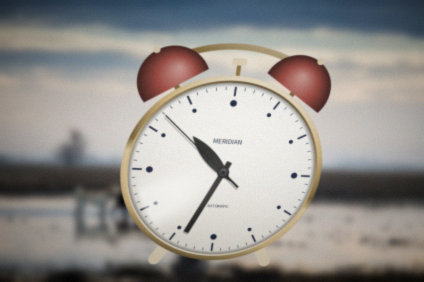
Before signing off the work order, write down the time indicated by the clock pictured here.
10:33:52
